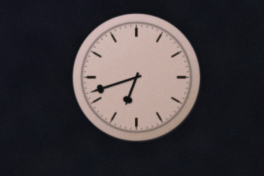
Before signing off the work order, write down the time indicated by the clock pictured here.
6:42
